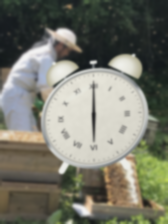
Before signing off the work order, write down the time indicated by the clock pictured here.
6:00
